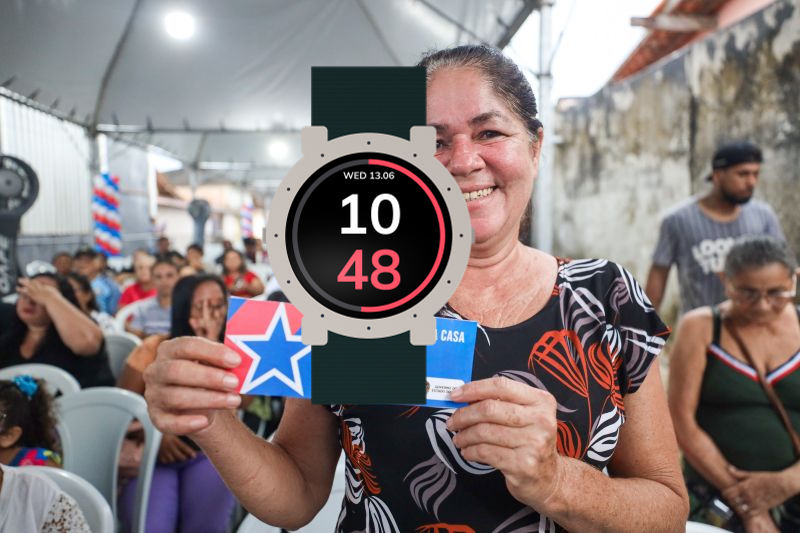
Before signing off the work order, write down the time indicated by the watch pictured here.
10:48
